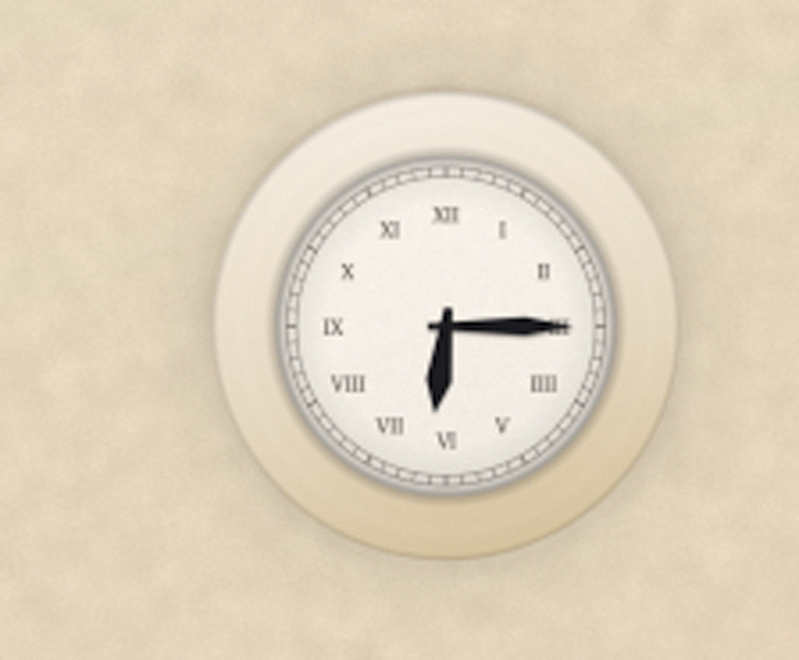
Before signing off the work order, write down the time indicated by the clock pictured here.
6:15
